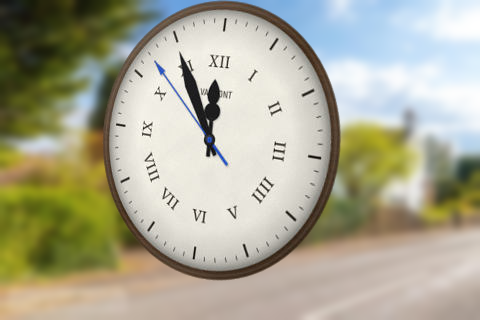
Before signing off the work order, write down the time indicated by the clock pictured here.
11:54:52
